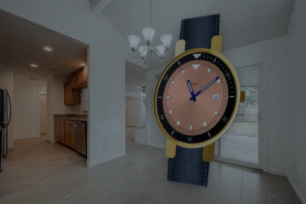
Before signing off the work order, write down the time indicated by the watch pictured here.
11:09
